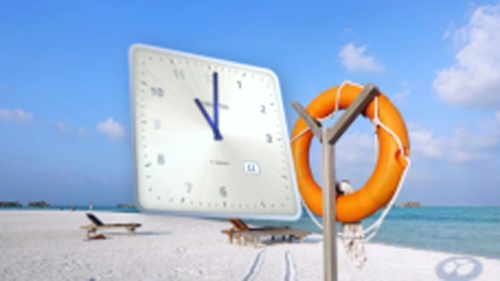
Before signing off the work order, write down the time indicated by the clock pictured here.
11:01
